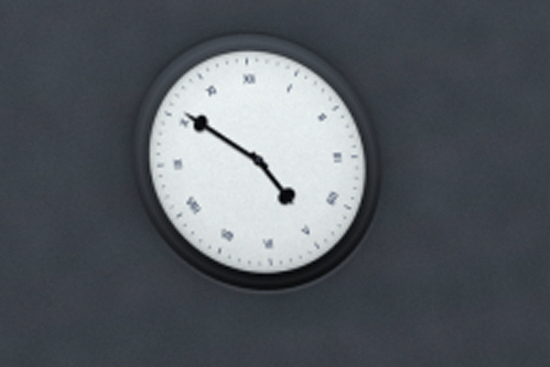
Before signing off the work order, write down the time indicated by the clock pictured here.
4:51
